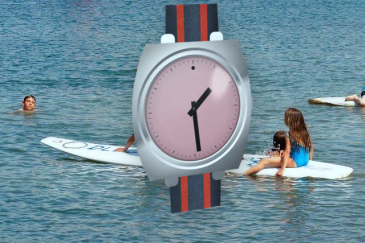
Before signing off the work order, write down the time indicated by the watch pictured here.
1:29
